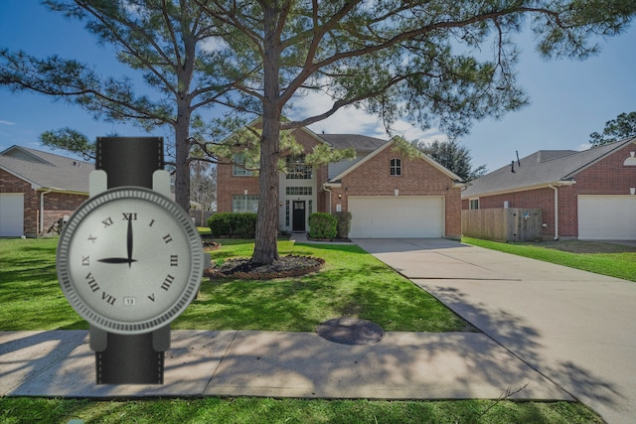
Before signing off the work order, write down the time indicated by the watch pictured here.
9:00
